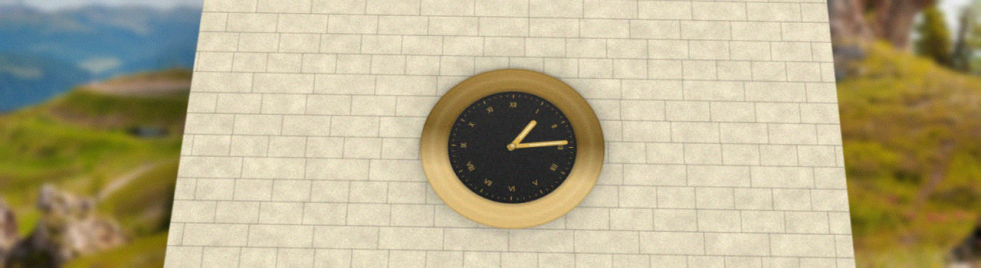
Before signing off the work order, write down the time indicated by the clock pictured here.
1:14
